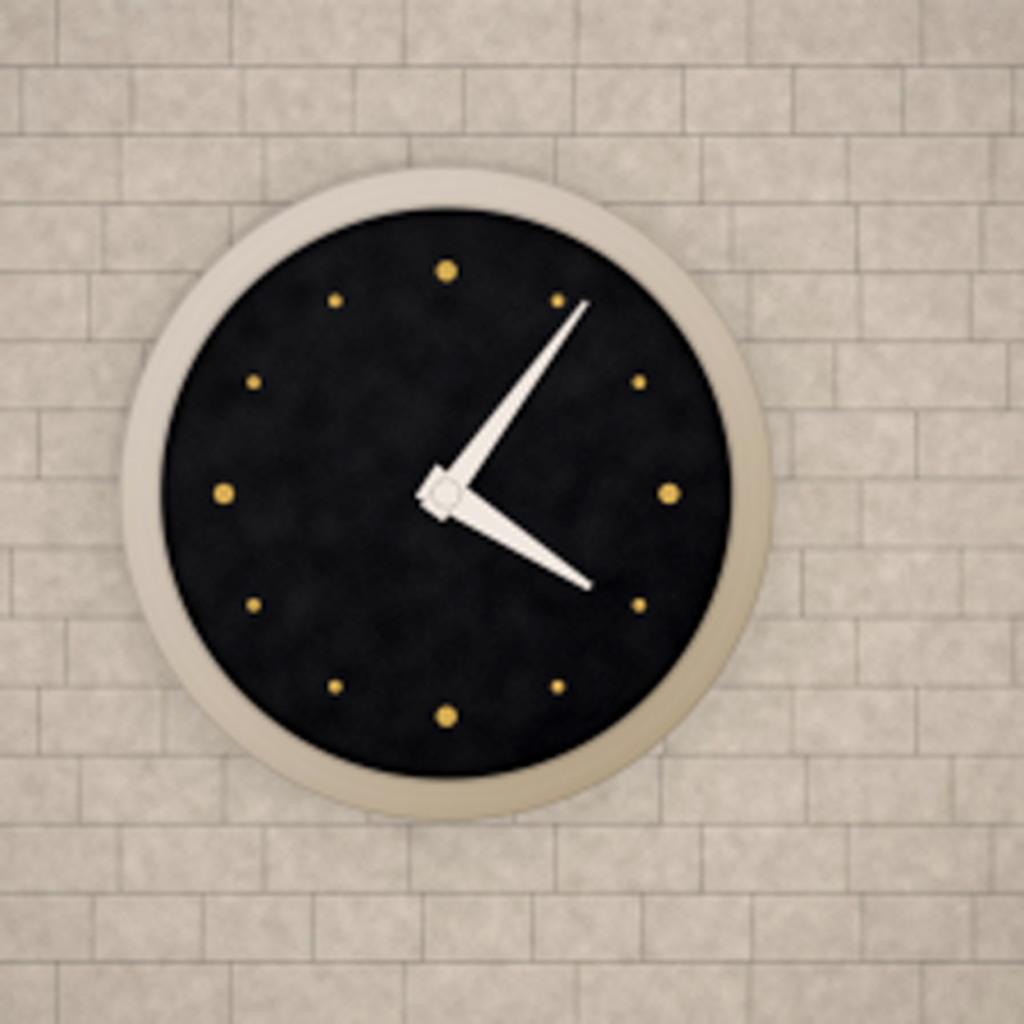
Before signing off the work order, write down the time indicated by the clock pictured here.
4:06
